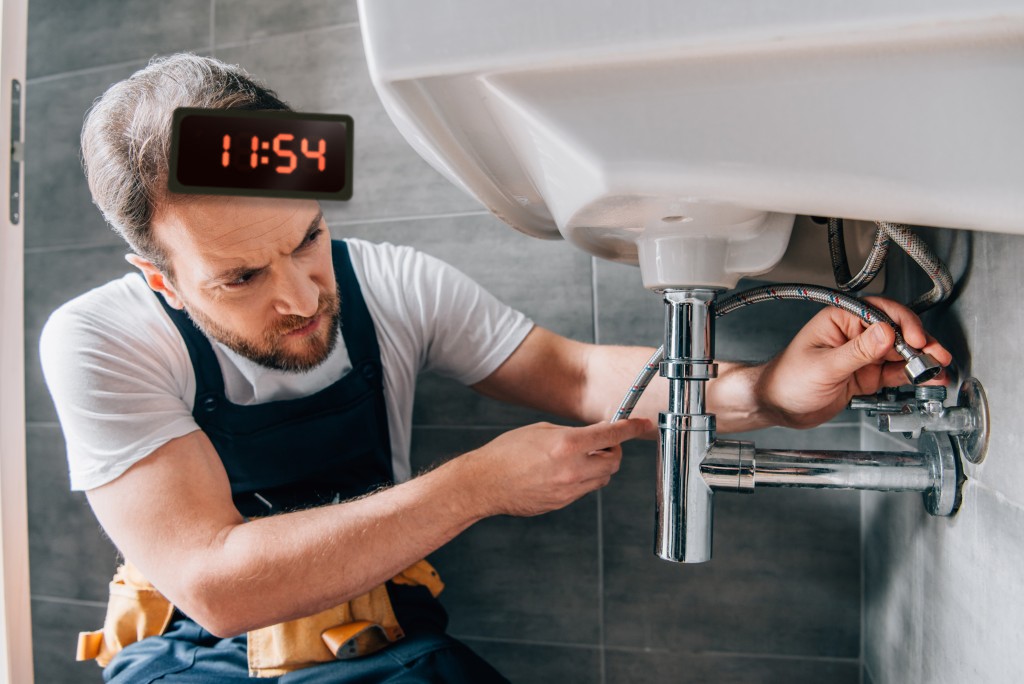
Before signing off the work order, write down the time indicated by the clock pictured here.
11:54
